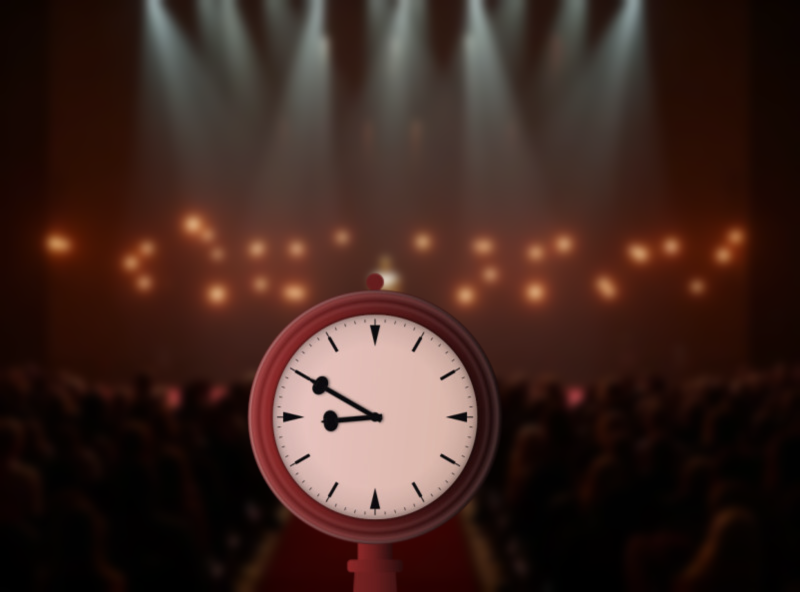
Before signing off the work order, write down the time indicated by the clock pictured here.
8:50
